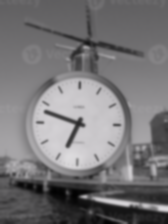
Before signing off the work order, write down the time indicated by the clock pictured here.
6:48
